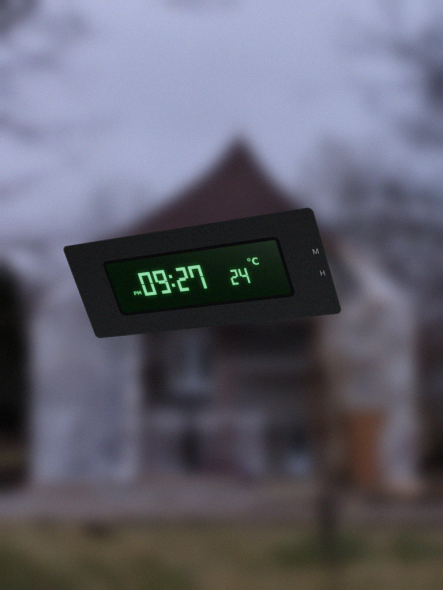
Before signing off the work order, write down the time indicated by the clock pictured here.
9:27
